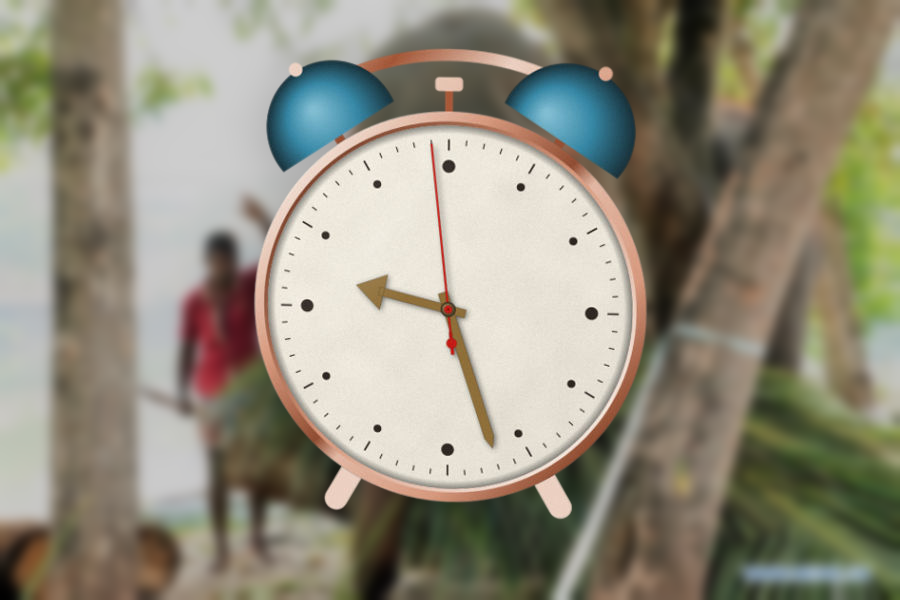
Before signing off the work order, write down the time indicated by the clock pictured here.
9:26:59
